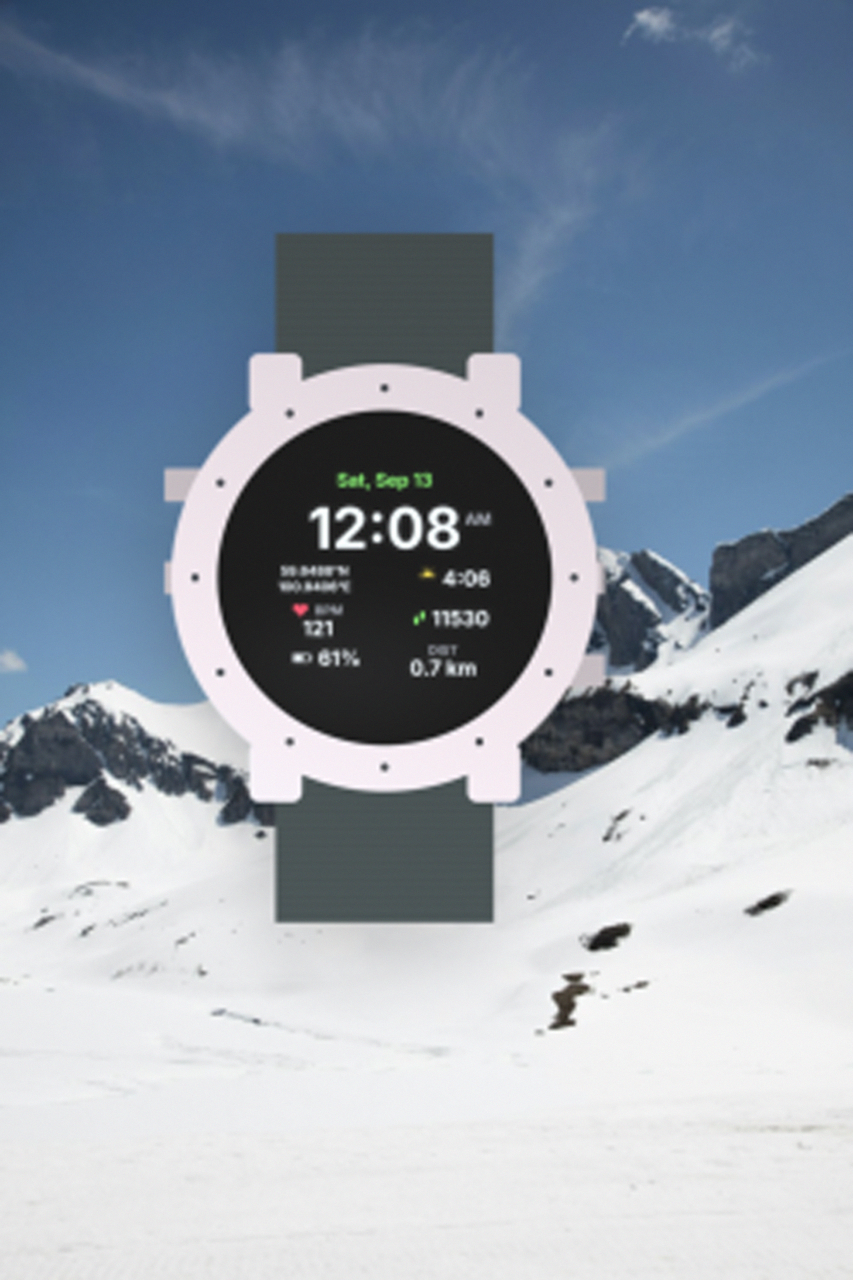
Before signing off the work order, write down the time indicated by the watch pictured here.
12:08
